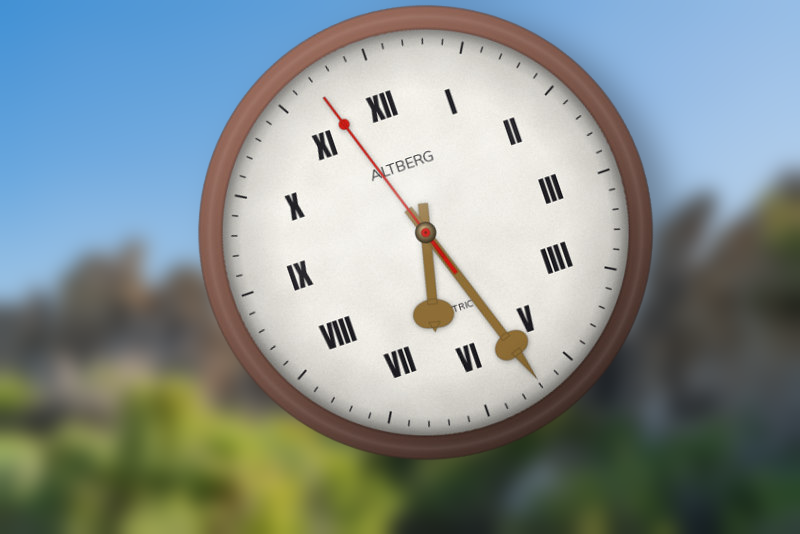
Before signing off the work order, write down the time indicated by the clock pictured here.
6:26:57
